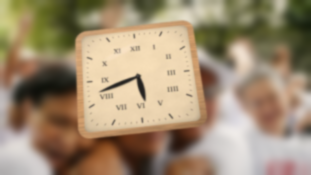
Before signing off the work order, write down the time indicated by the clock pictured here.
5:42
